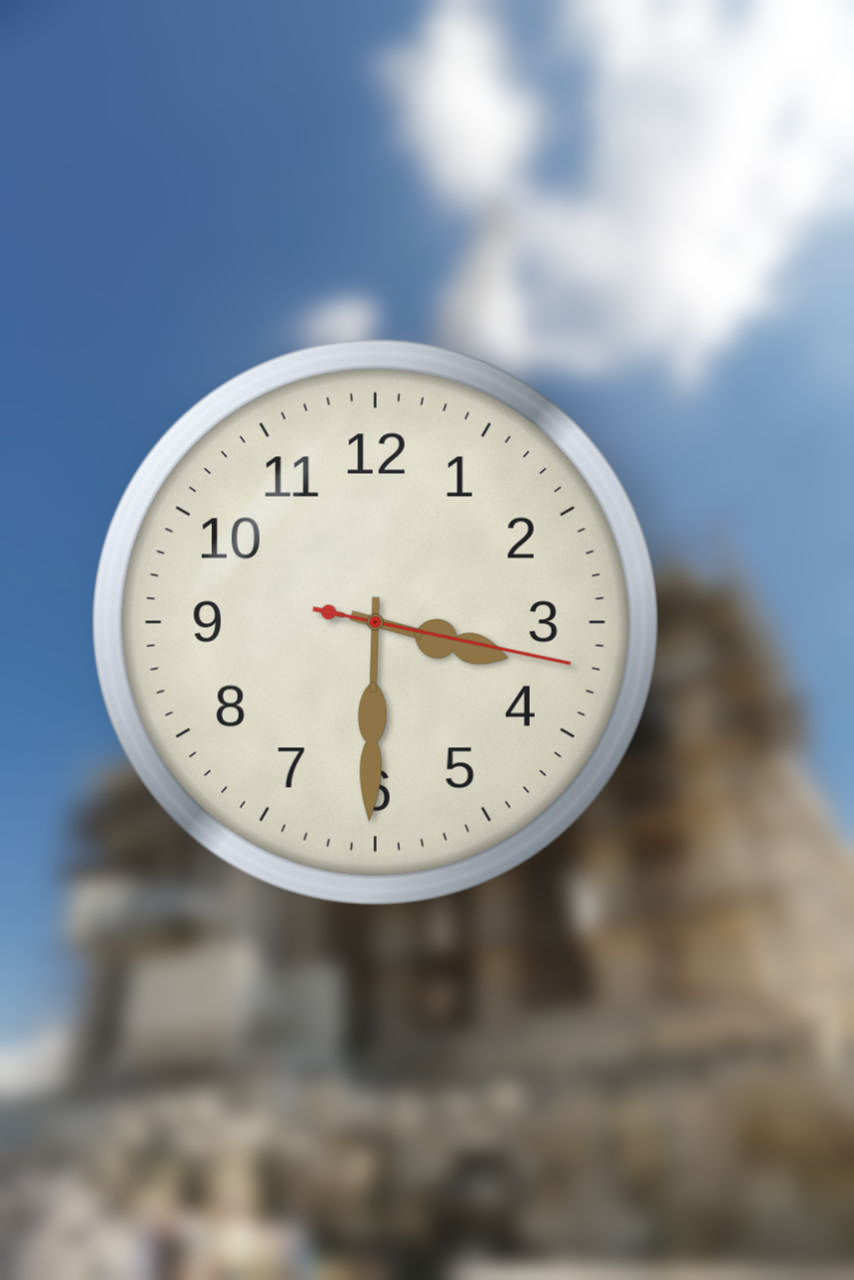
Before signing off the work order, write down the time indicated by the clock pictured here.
3:30:17
